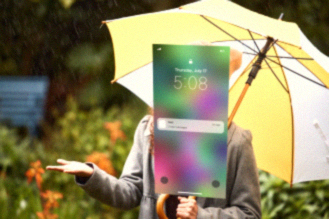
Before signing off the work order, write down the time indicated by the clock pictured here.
5:08
